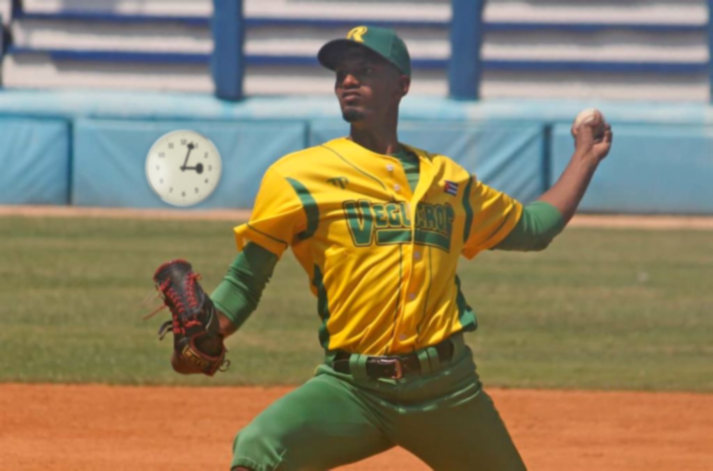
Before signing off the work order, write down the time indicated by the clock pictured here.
3:03
